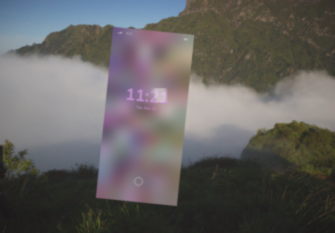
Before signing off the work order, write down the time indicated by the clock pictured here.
11:21
